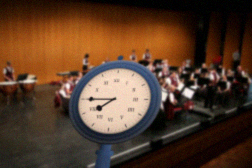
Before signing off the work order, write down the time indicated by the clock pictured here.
7:45
